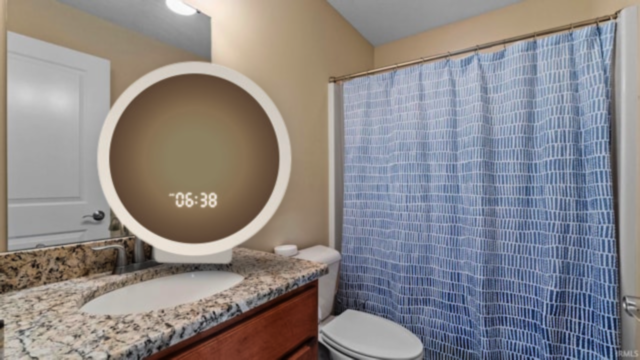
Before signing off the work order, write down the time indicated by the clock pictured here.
6:38
